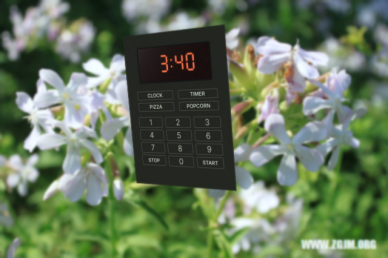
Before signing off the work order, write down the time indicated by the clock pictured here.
3:40
